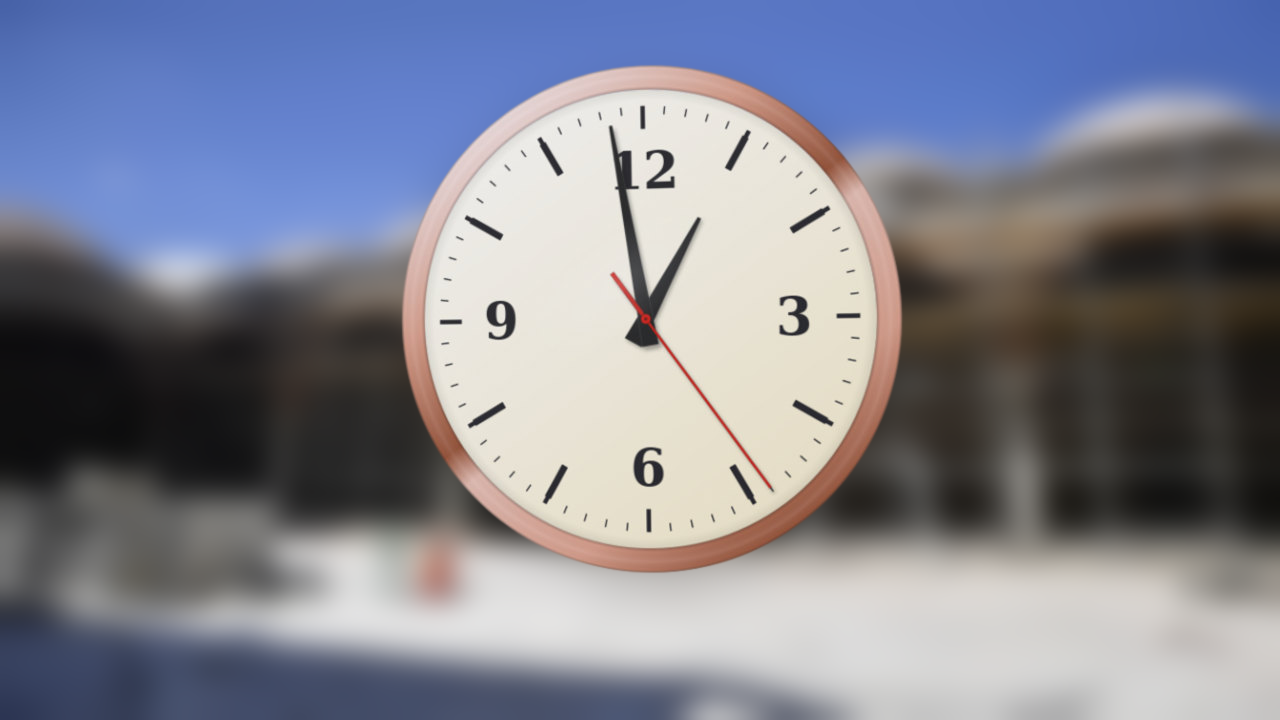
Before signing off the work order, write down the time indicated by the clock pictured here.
12:58:24
